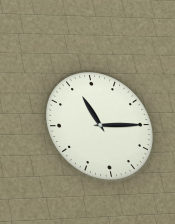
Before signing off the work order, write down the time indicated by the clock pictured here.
11:15
